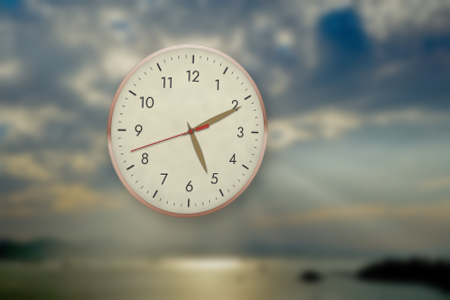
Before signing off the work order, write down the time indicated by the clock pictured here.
5:10:42
